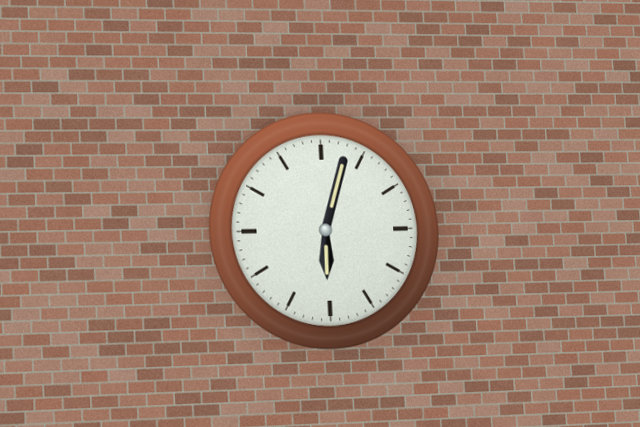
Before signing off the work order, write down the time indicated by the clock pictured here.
6:03
